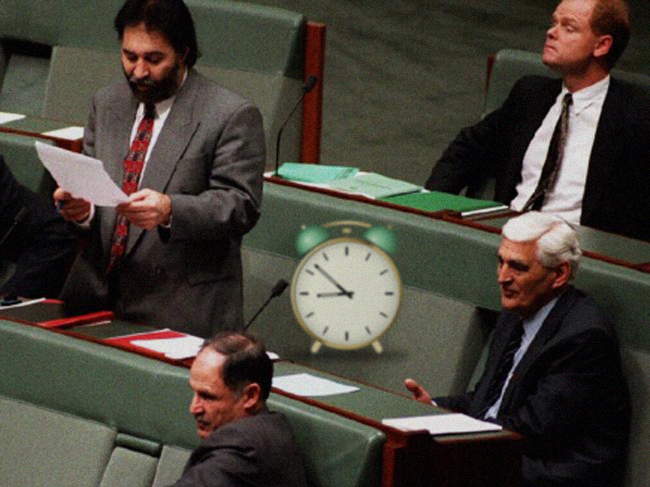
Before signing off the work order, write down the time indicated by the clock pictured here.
8:52
